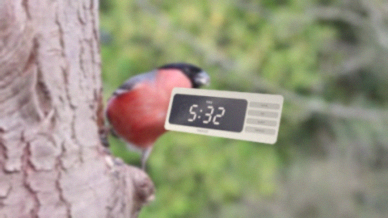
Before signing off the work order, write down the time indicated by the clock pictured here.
5:32
